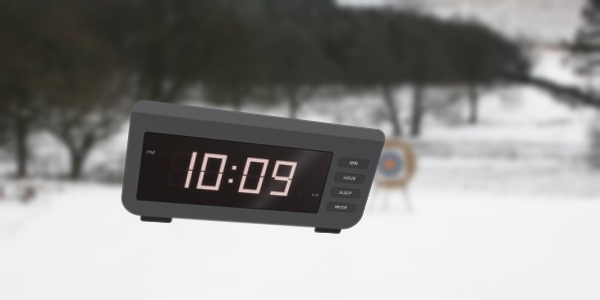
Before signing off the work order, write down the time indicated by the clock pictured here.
10:09
